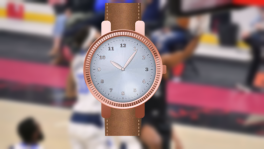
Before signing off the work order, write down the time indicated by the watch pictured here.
10:06
